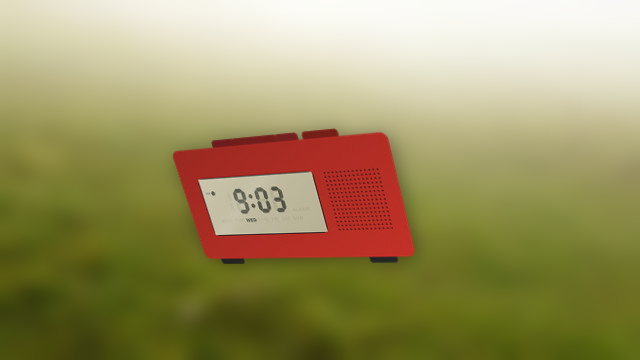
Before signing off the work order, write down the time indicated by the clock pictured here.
9:03
